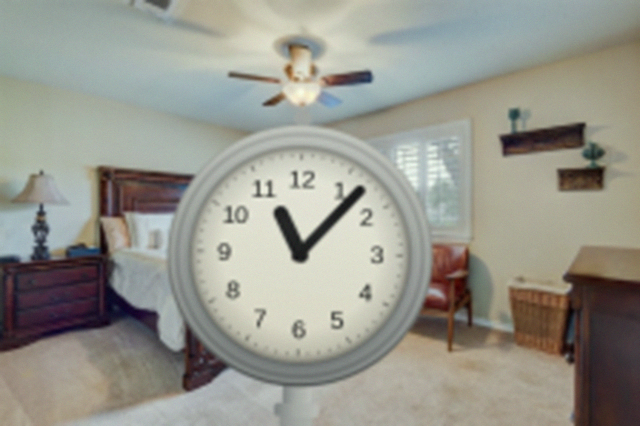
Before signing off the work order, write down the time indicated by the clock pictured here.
11:07
